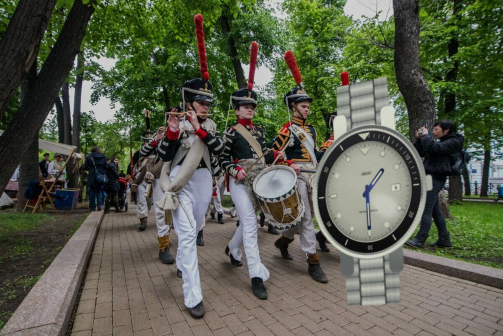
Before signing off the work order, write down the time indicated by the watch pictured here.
1:30
